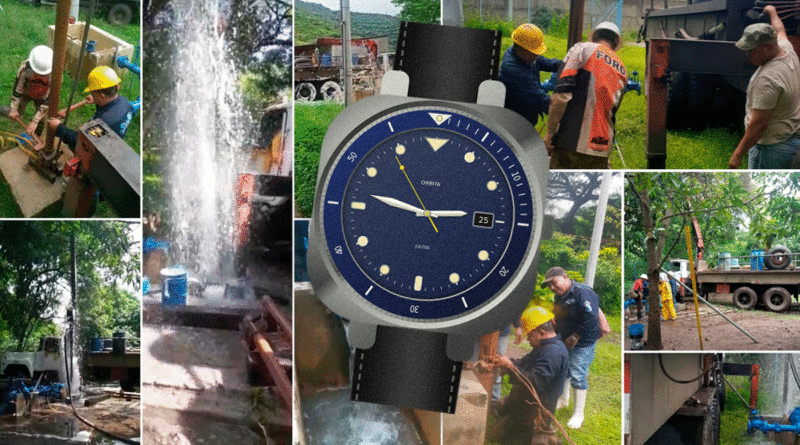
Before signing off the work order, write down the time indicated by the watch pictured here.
2:46:54
